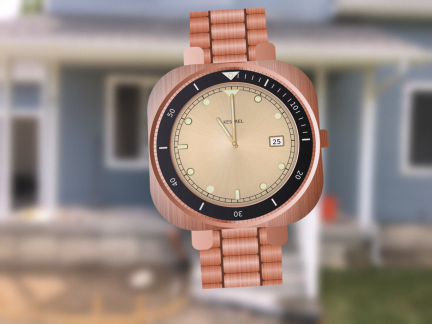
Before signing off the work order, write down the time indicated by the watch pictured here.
11:00
